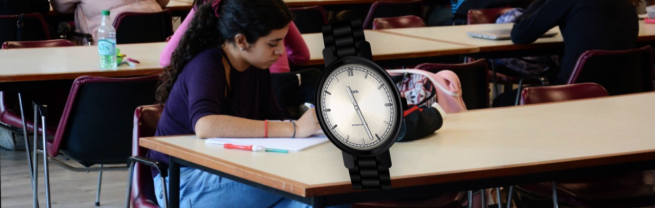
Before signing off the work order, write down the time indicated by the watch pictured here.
11:27
